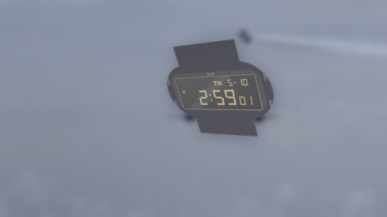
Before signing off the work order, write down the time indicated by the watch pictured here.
2:59:01
